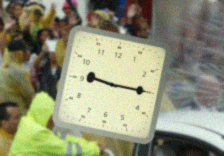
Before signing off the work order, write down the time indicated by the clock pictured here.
9:15
